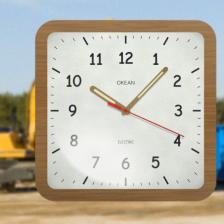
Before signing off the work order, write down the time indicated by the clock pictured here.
10:07:19
